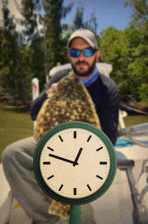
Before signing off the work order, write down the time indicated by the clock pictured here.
12:48
